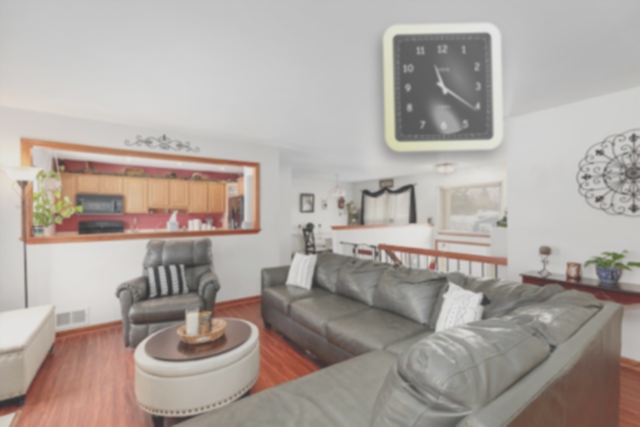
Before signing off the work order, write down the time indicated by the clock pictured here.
11:21
